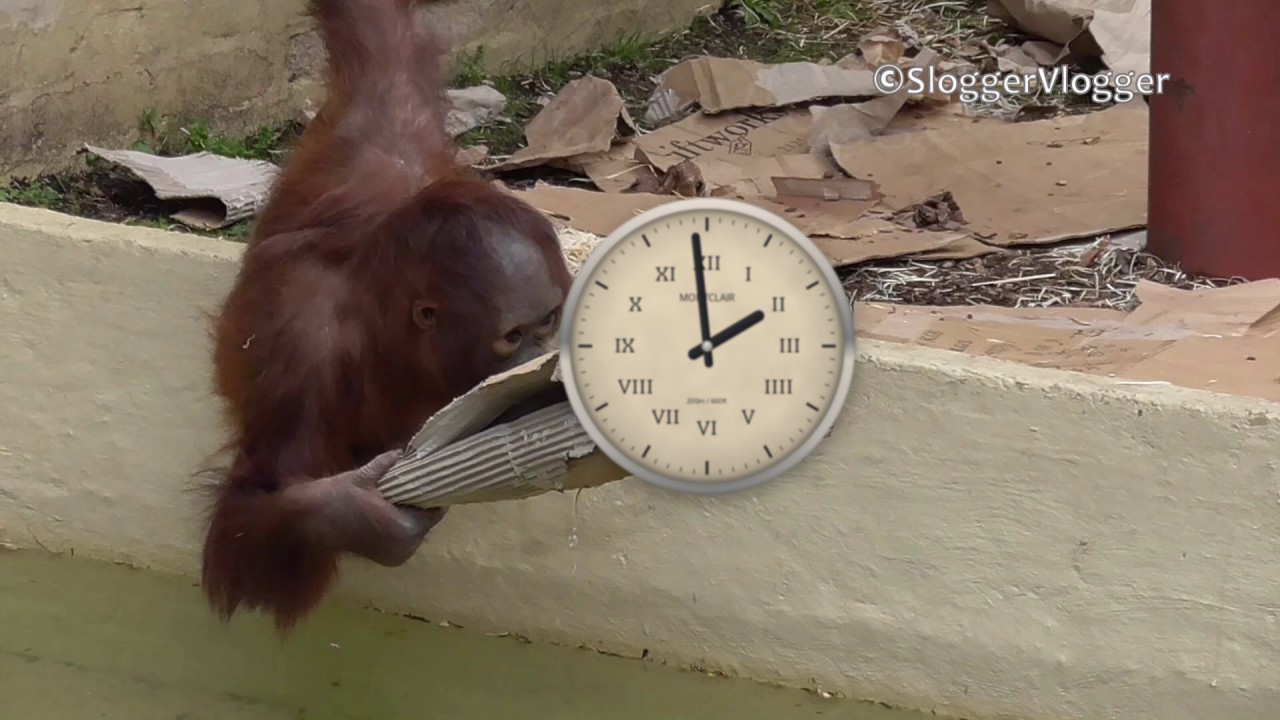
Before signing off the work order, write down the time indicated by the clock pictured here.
1:59
